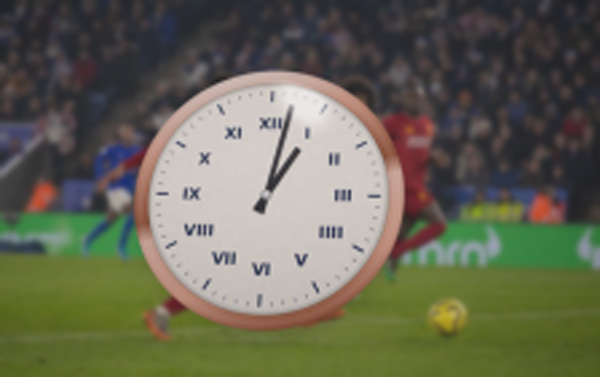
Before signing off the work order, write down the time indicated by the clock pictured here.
1:02
